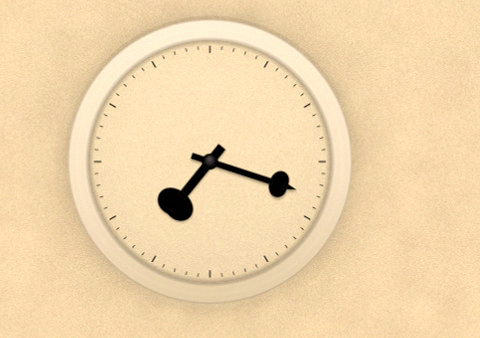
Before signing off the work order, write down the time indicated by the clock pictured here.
7:18
